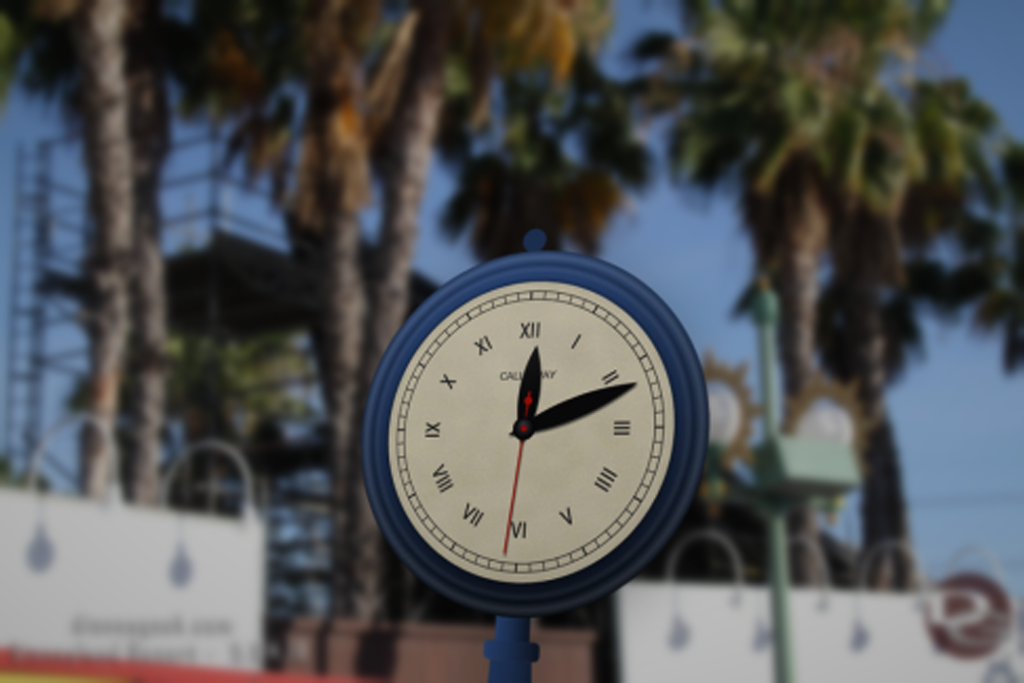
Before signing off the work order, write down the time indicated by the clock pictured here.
12:11:31
